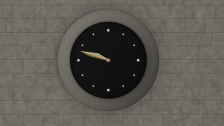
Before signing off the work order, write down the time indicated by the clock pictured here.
9:48
